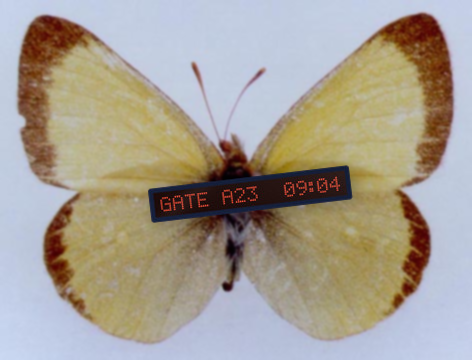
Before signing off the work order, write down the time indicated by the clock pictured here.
9:04
